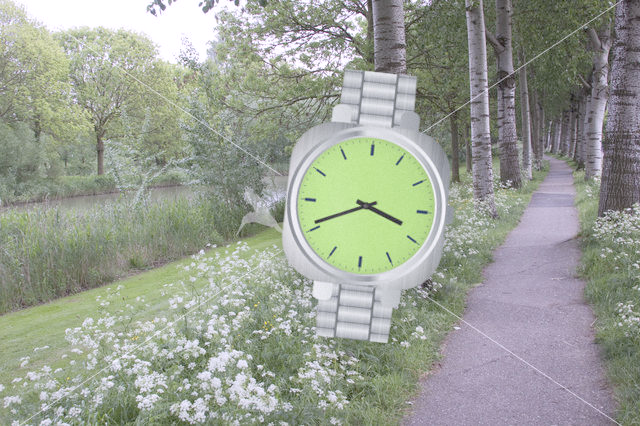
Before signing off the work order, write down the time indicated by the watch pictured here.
3:41
